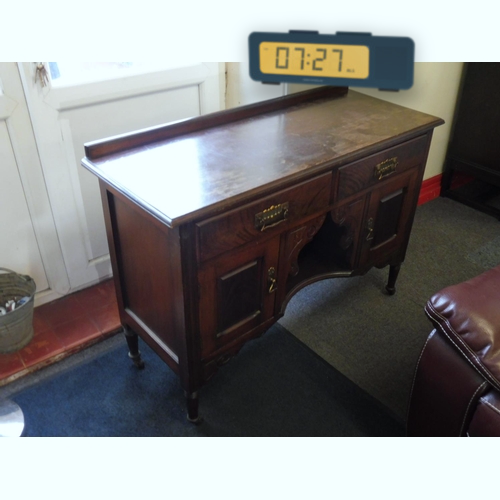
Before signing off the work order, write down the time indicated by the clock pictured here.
7:27
